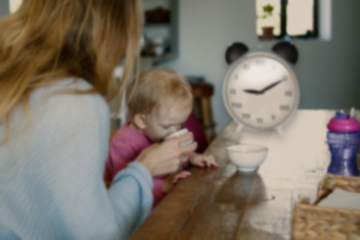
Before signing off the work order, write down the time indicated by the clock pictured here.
9:10
